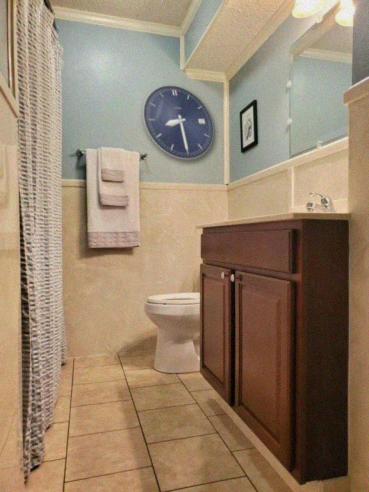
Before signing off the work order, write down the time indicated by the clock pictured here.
8:30
